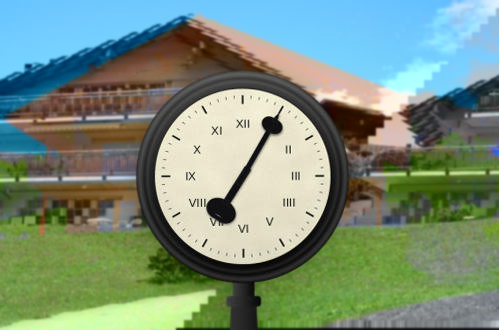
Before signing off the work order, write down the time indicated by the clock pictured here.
7:05
